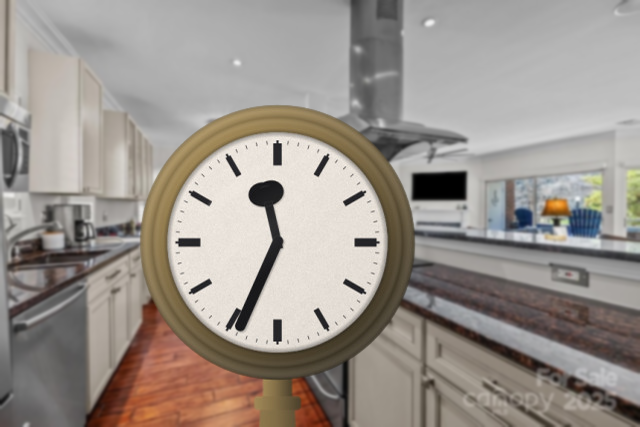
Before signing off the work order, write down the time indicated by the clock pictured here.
11:34
